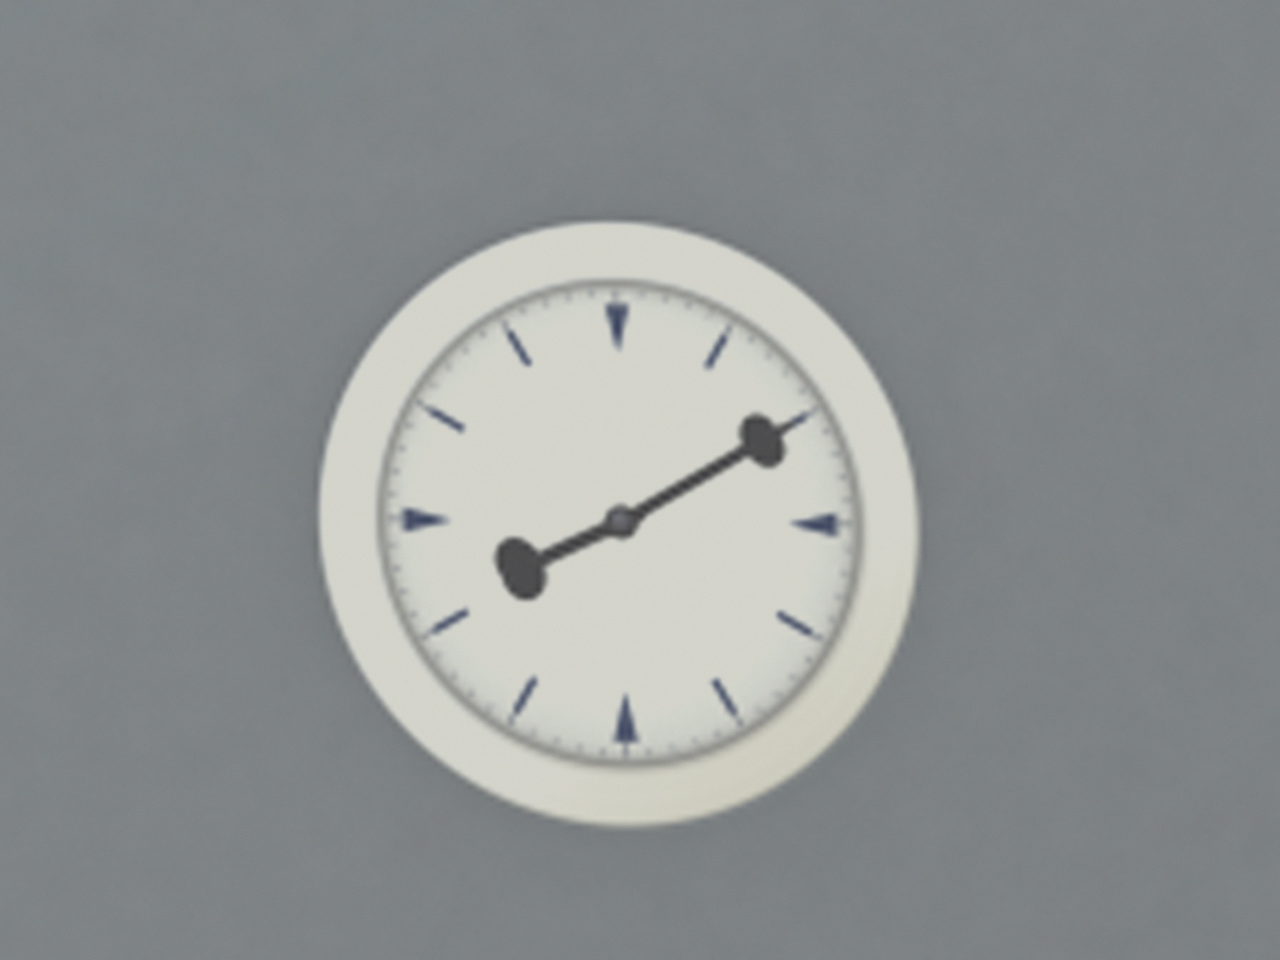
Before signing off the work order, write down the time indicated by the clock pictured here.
8:10
